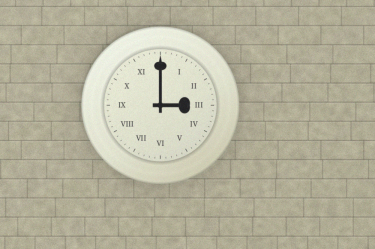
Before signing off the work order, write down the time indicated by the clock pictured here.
3:00
